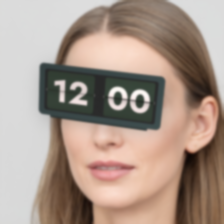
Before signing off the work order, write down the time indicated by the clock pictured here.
12:00
